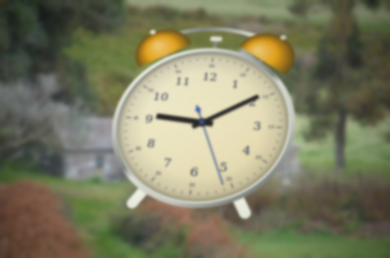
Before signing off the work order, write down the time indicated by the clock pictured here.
9:09:26
